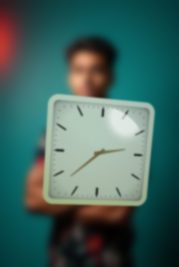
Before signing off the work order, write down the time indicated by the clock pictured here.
2:38
